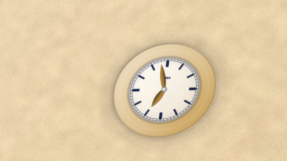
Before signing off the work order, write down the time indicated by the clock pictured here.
6:58
